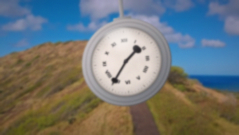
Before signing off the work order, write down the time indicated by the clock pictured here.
1:36
